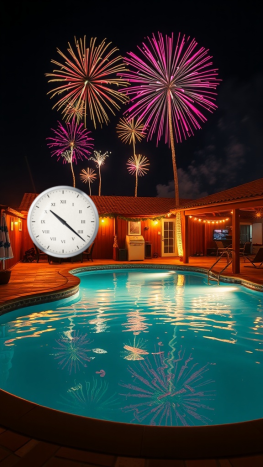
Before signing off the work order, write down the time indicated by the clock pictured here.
10:22
